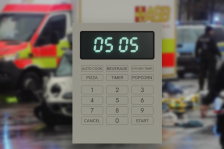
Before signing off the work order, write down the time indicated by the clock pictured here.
5:05
